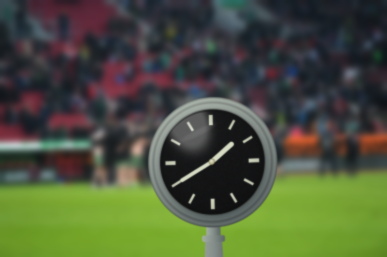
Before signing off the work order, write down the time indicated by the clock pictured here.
1:40
